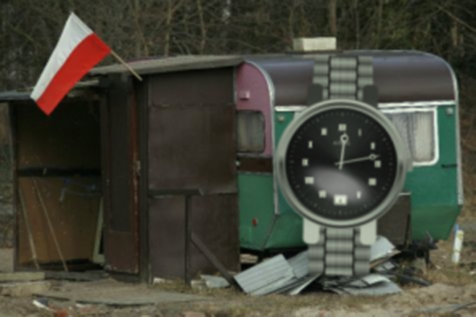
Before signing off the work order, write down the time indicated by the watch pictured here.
12:13
